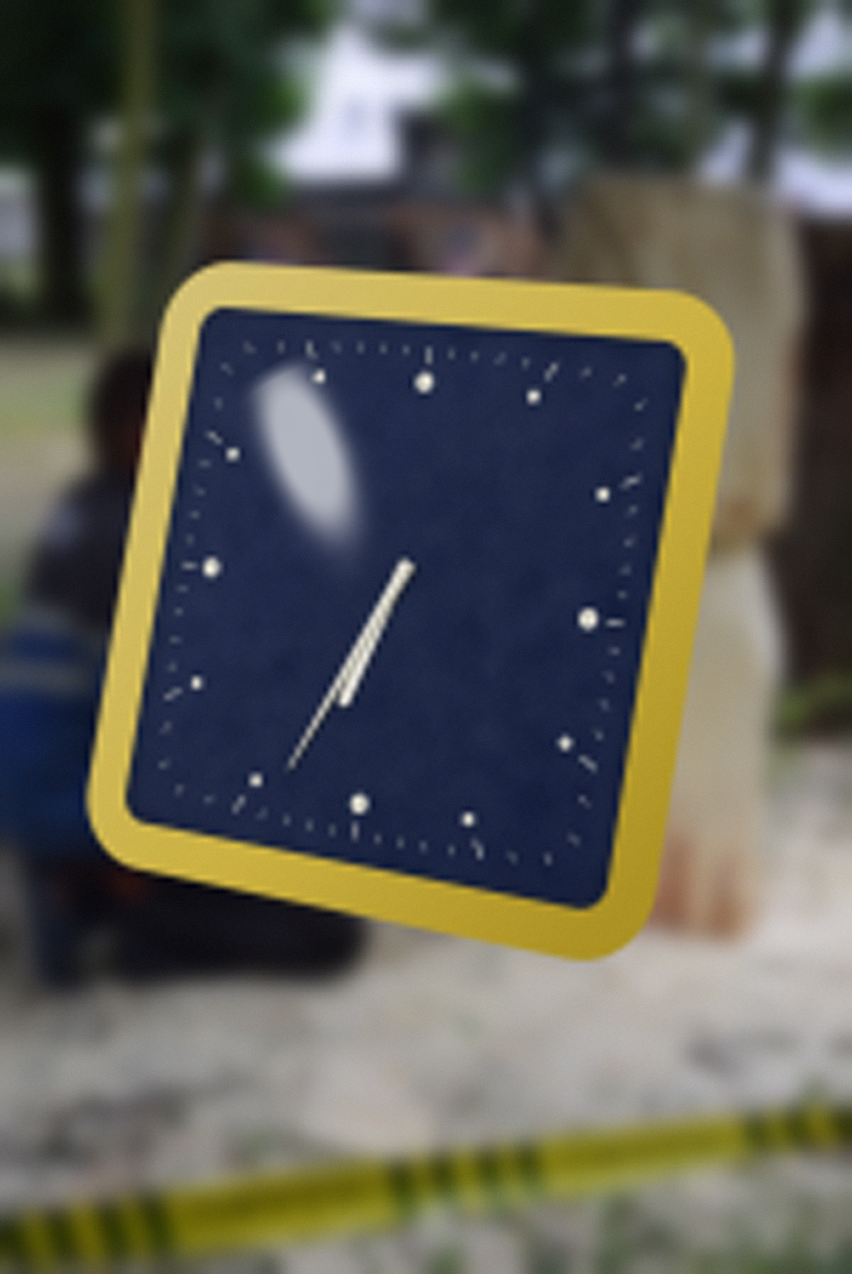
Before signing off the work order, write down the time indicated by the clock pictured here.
6:34
